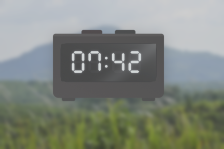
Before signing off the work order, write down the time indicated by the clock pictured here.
7:42
